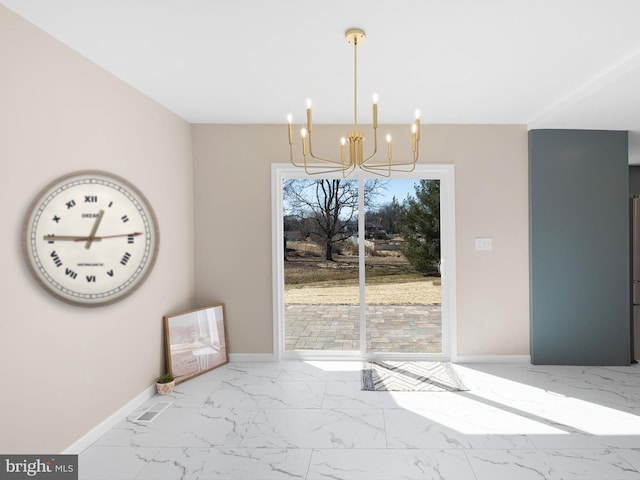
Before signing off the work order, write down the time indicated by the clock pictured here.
12:45:14
